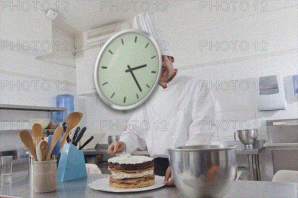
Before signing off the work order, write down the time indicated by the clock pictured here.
2:23
